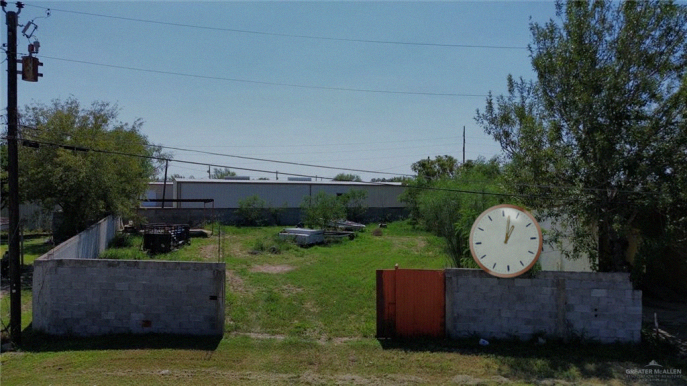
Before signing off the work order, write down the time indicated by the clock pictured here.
1:02
